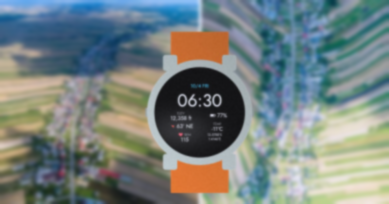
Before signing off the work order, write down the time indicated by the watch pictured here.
6:30
